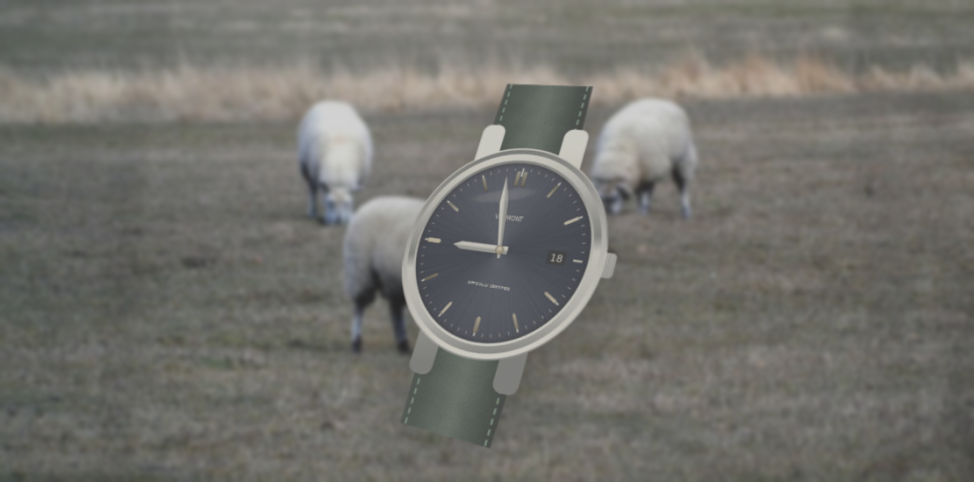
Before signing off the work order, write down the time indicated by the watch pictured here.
8:58
